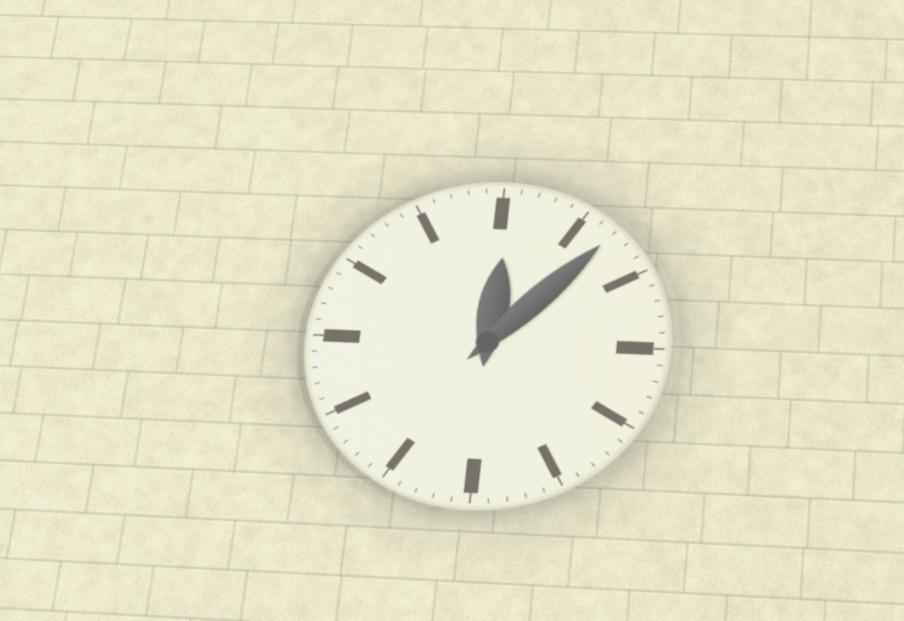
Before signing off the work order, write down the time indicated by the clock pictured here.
12:07
